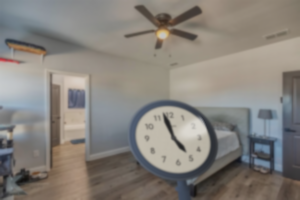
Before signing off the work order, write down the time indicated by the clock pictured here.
4:58
